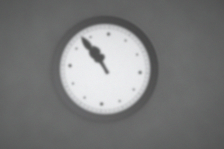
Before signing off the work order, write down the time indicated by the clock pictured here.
10:53
